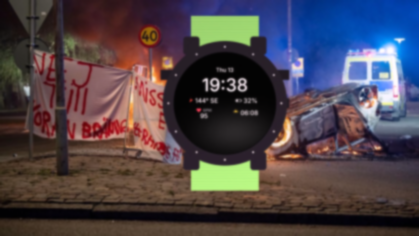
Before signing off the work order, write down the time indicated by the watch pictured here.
19:38
